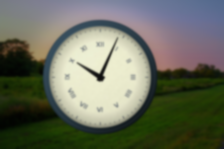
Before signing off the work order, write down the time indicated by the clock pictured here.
10:04
